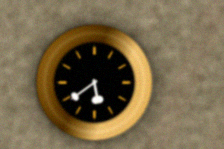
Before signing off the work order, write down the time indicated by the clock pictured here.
5:39
